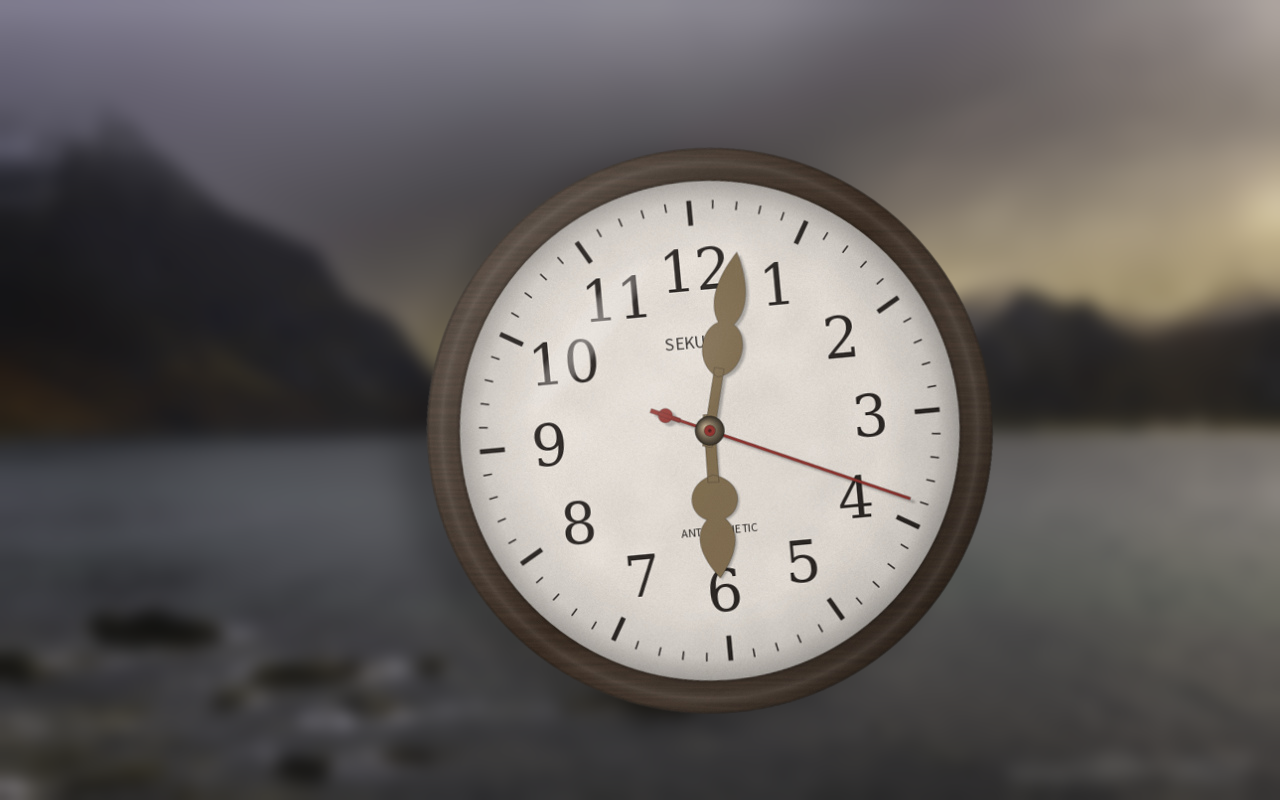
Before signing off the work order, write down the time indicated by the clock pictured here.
6:02:19
